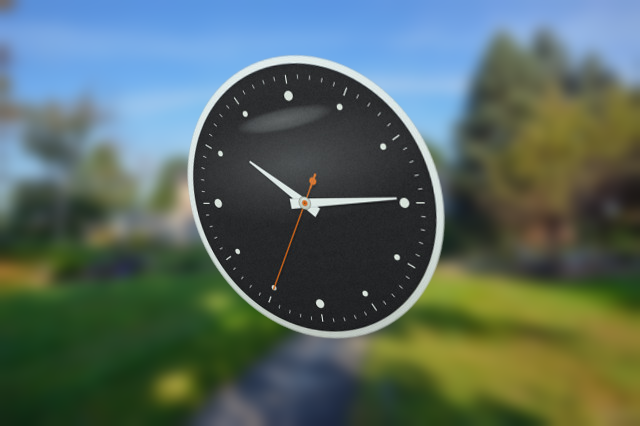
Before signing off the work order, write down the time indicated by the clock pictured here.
10:14:35
